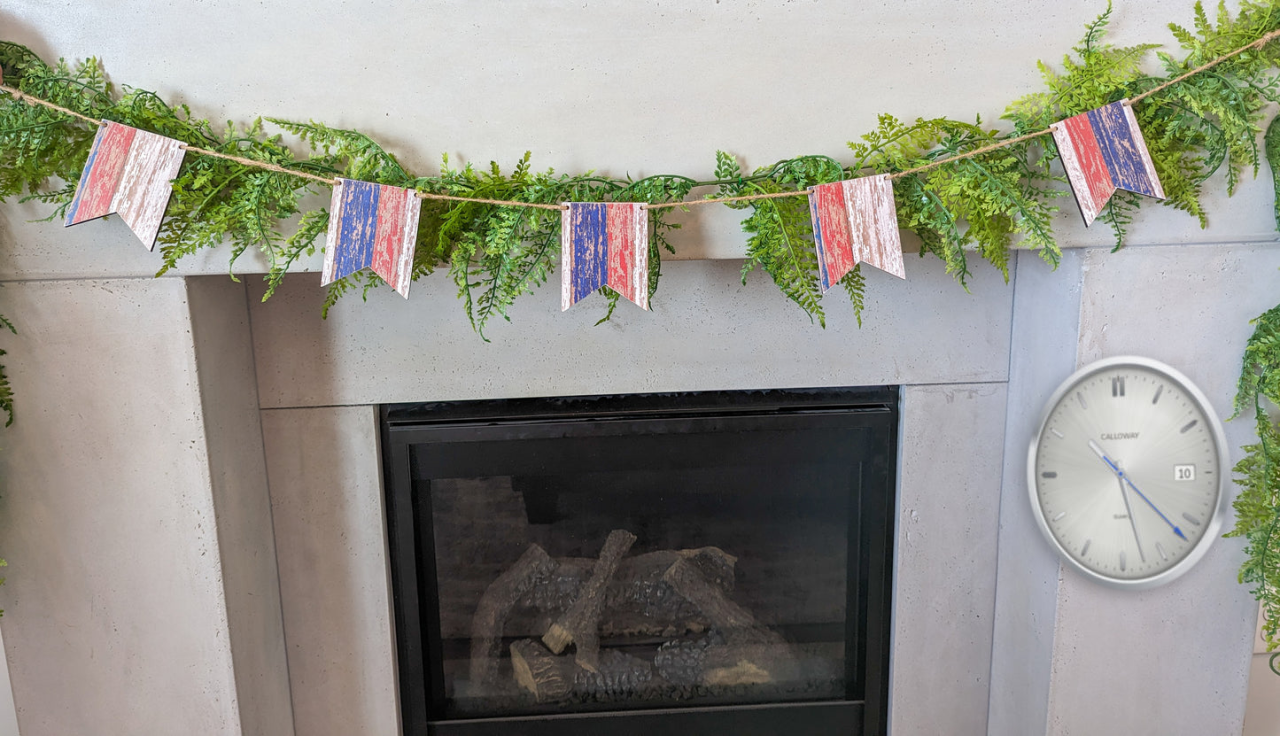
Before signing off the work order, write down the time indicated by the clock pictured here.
10:27:22
